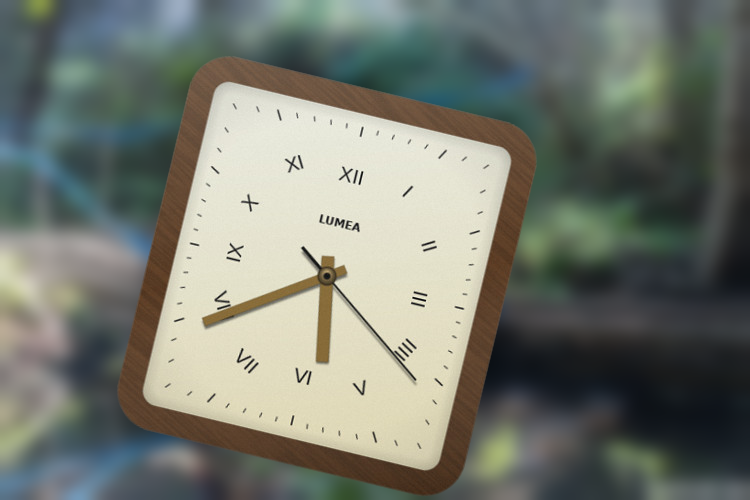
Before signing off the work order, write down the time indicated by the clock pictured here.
5:39:21
